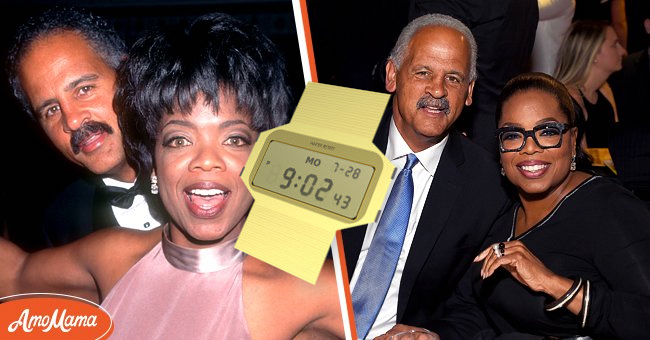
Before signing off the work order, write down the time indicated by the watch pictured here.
9:02:43
